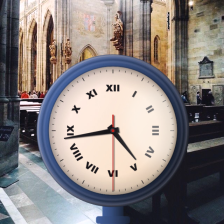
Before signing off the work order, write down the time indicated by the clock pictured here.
4:43:30
